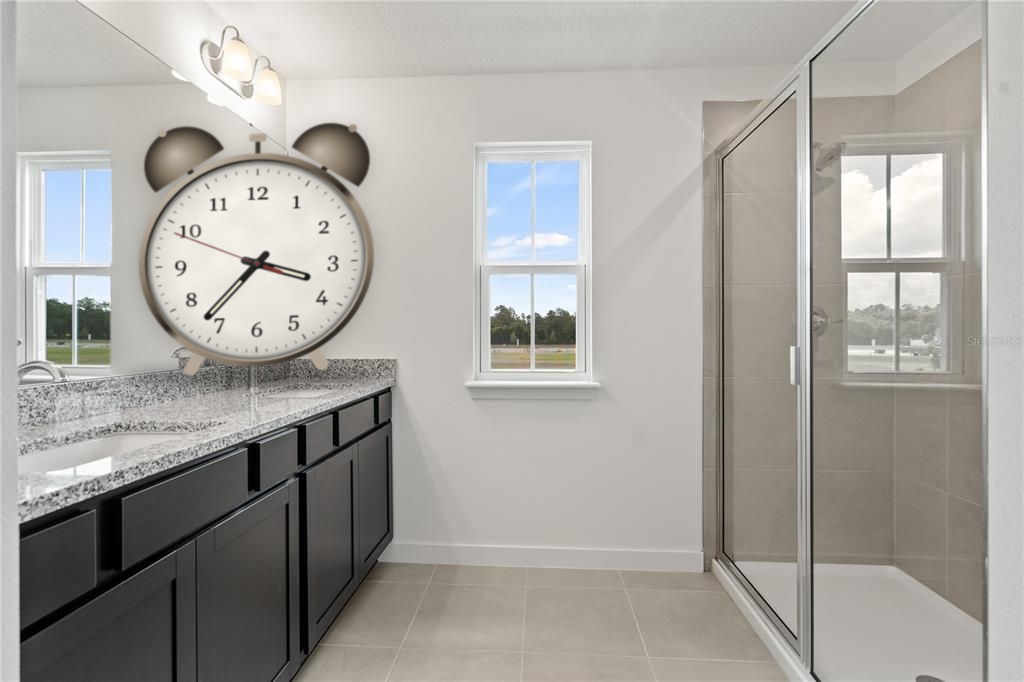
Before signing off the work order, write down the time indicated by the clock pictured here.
3:36:49
